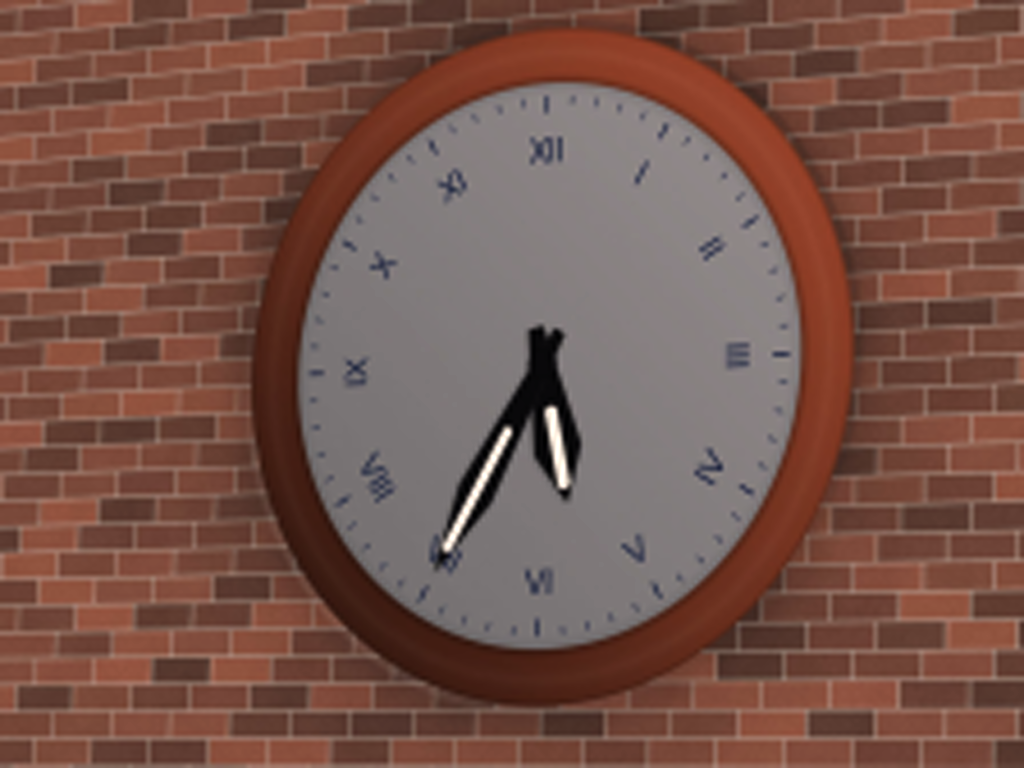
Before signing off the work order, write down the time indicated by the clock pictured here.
5:35
